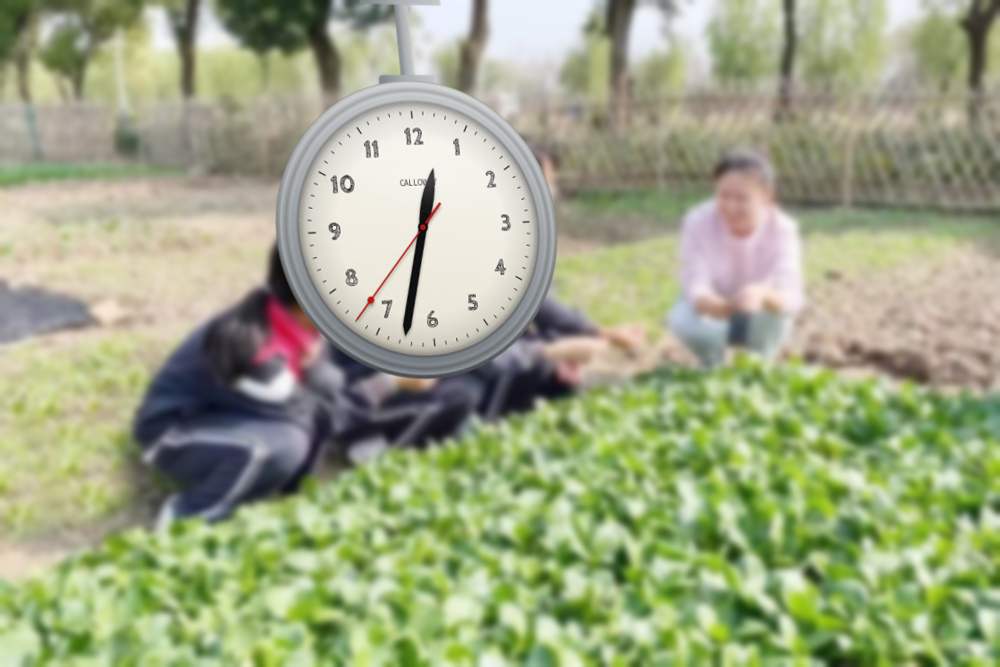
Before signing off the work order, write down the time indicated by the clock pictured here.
12:32:37
